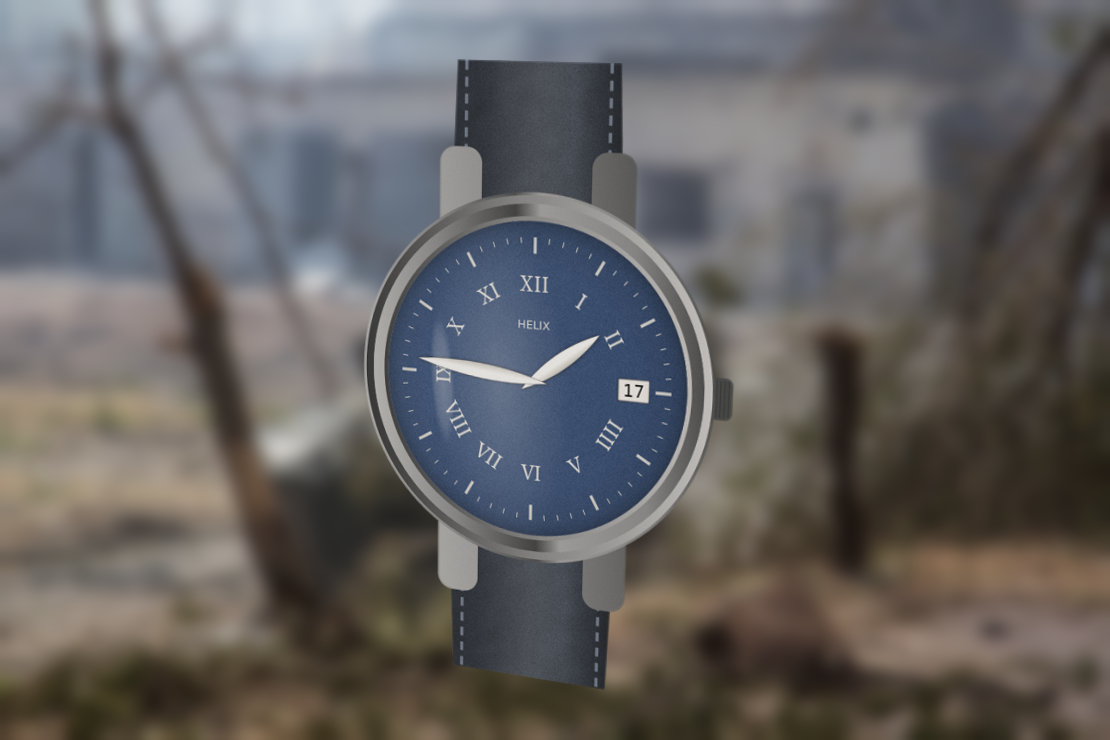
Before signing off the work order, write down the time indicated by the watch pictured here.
1:46
